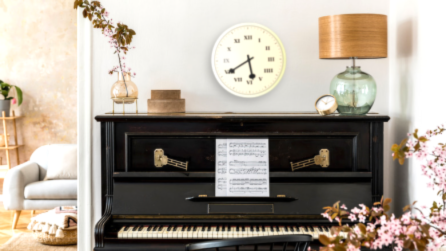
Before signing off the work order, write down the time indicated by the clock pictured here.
5:40
